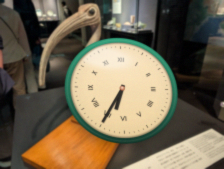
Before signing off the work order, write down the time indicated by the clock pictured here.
6:35
